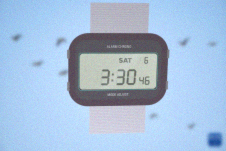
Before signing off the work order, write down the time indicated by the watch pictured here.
3:30:46
